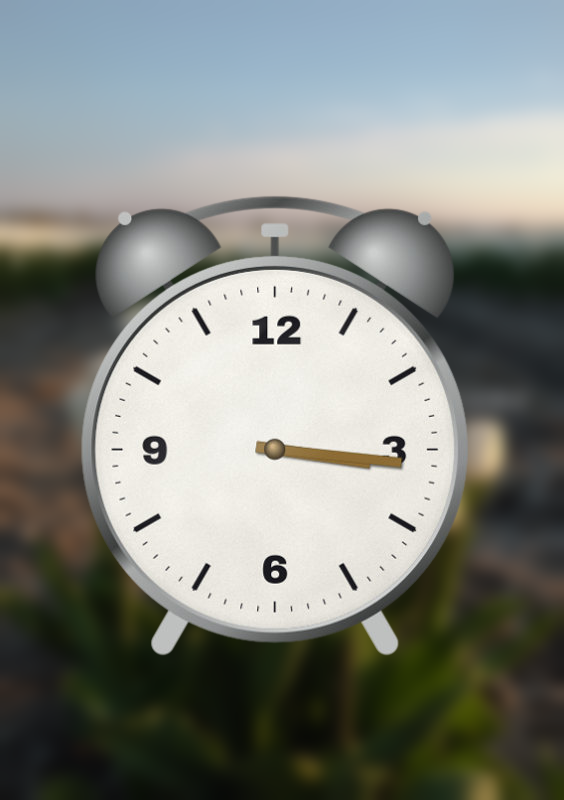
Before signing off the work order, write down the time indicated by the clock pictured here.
3:16
